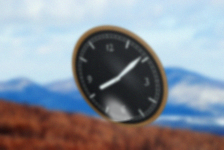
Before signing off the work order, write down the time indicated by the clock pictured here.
8:09
